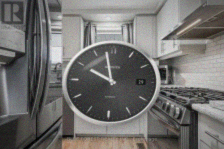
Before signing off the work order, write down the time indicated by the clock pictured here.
9:58
